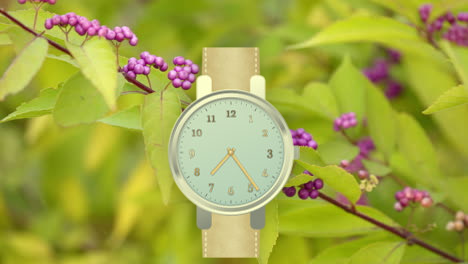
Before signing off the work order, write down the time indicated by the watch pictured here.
7:24
